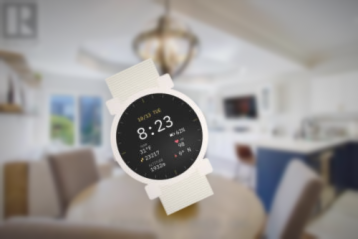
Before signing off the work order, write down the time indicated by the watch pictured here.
8:23
